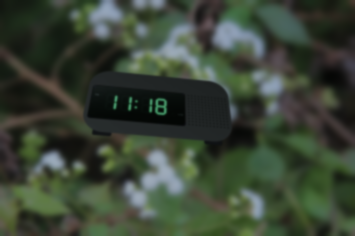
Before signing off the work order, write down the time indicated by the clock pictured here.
11:18
